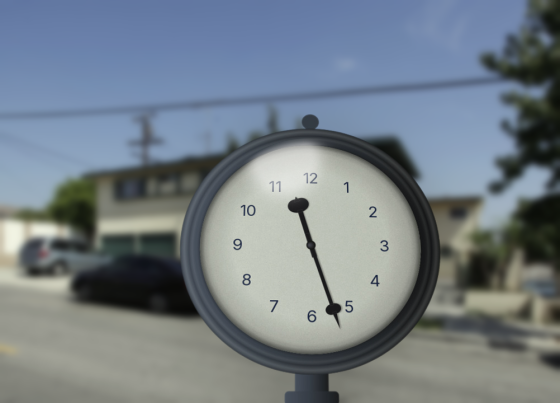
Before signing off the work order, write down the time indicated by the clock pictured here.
11:27
